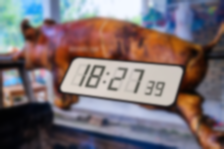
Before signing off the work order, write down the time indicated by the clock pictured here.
18:27:39
